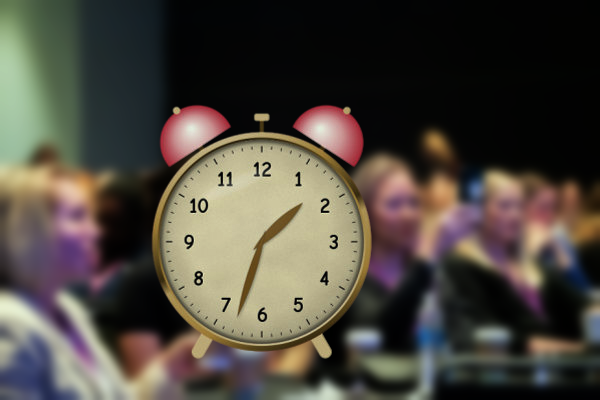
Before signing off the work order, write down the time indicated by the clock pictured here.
1:33
